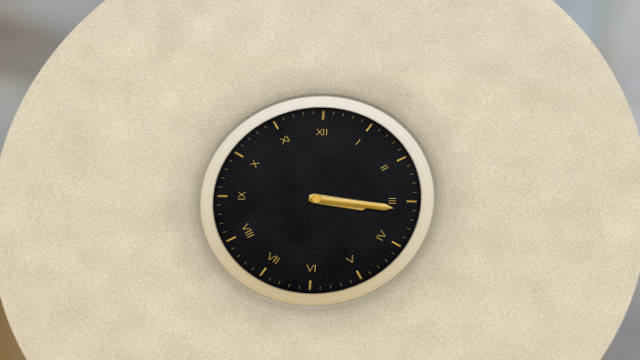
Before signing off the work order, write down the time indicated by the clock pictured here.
3:16
